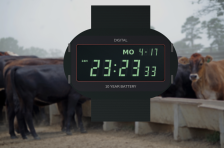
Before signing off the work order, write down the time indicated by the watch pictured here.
23:23:33
